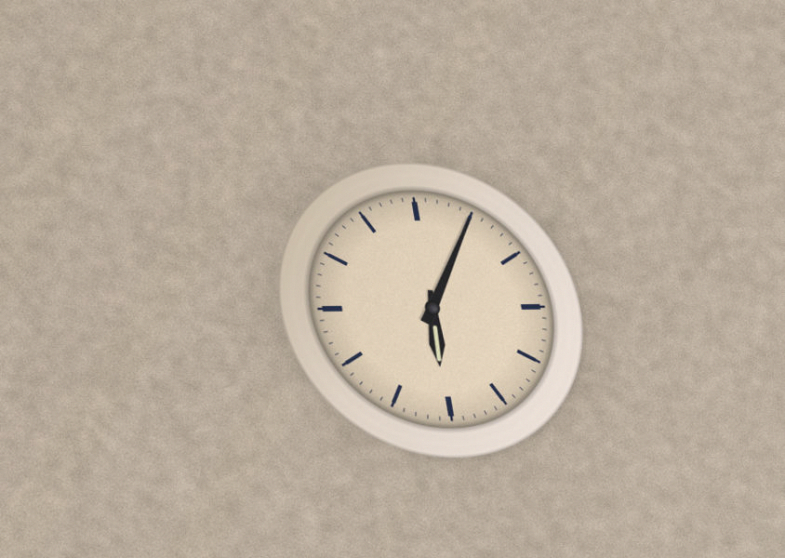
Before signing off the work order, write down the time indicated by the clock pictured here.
6:05
